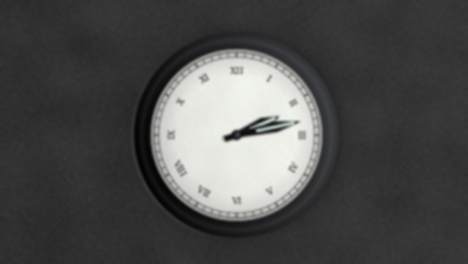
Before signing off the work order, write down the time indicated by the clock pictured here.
2:13
